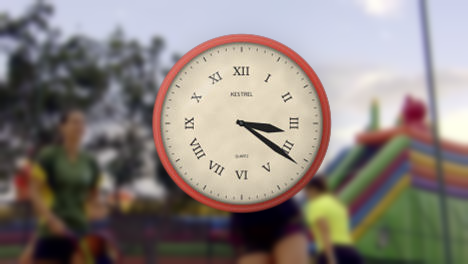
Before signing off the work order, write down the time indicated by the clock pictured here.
3:21
